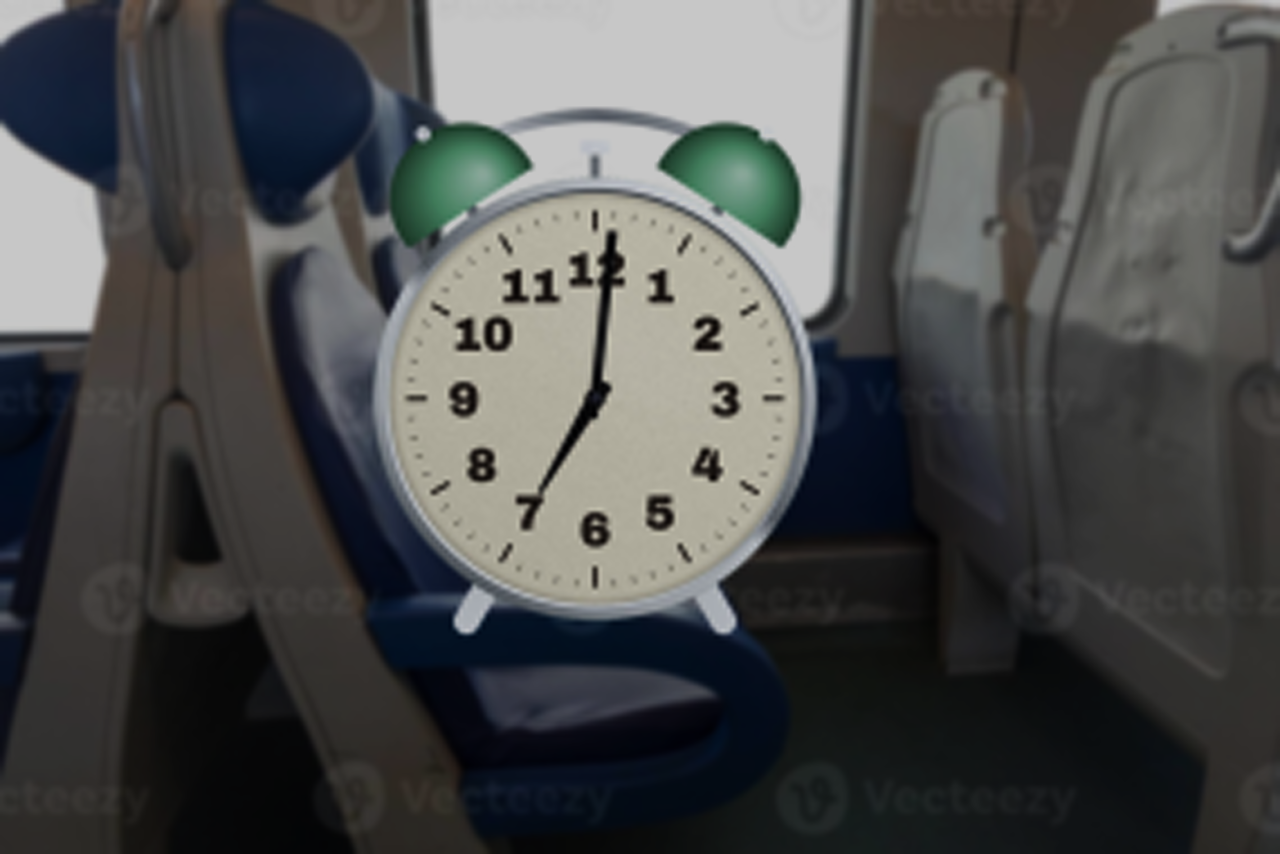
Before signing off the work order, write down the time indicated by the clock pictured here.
7:01
